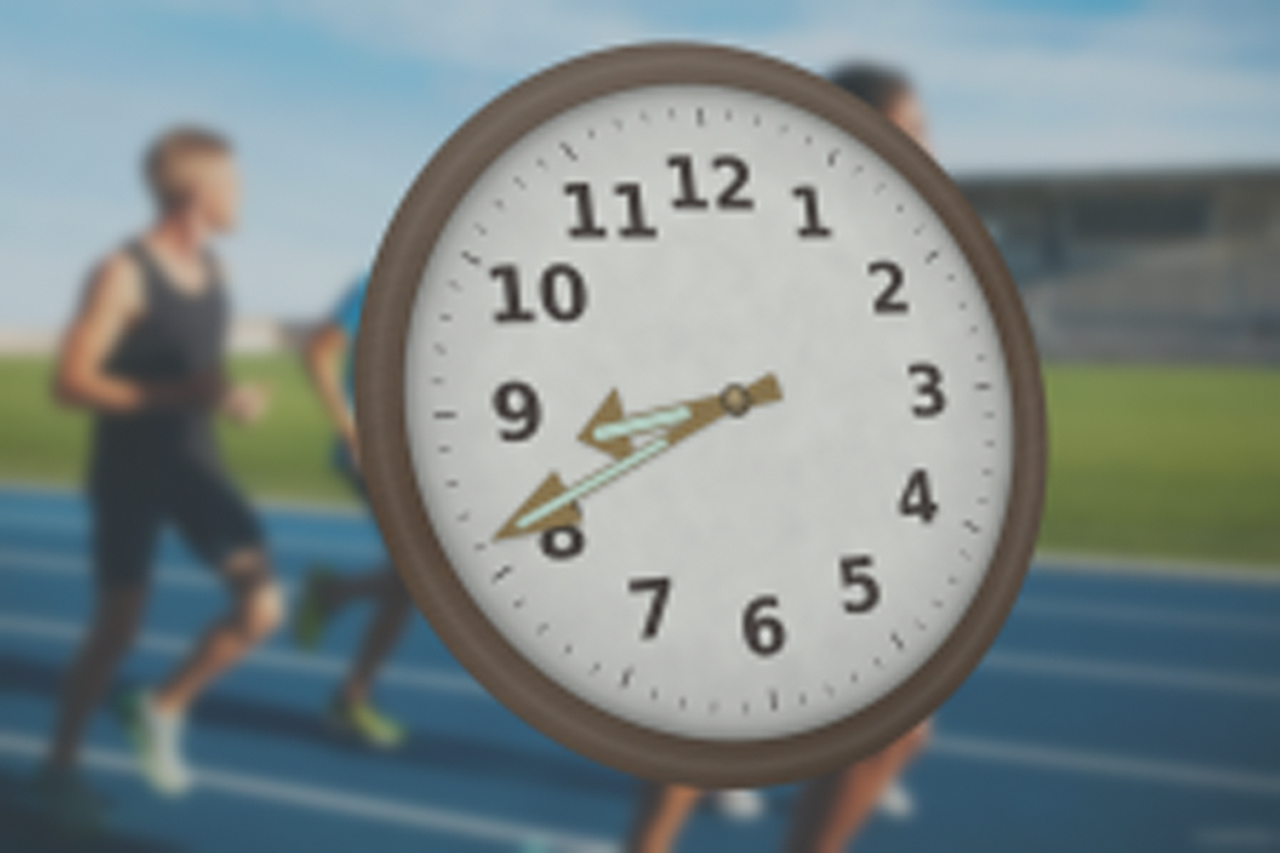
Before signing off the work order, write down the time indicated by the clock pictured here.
8:41
